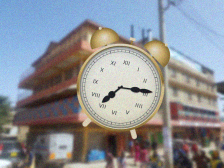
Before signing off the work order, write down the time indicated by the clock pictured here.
7:14
